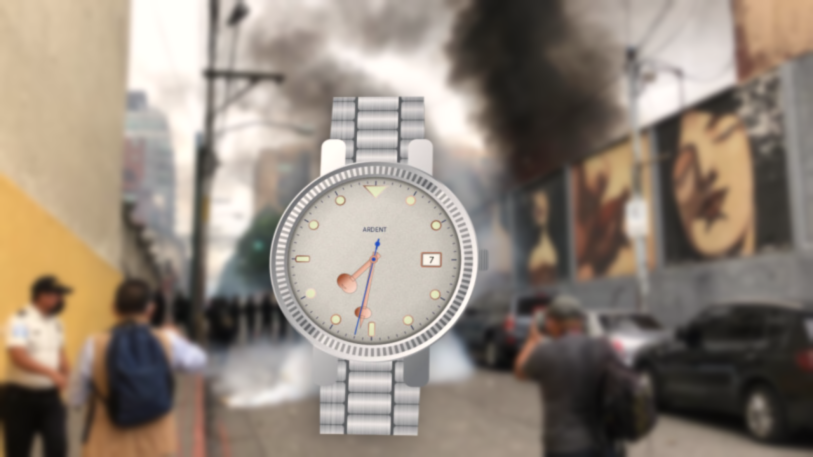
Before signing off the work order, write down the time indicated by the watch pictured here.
7:31:32
